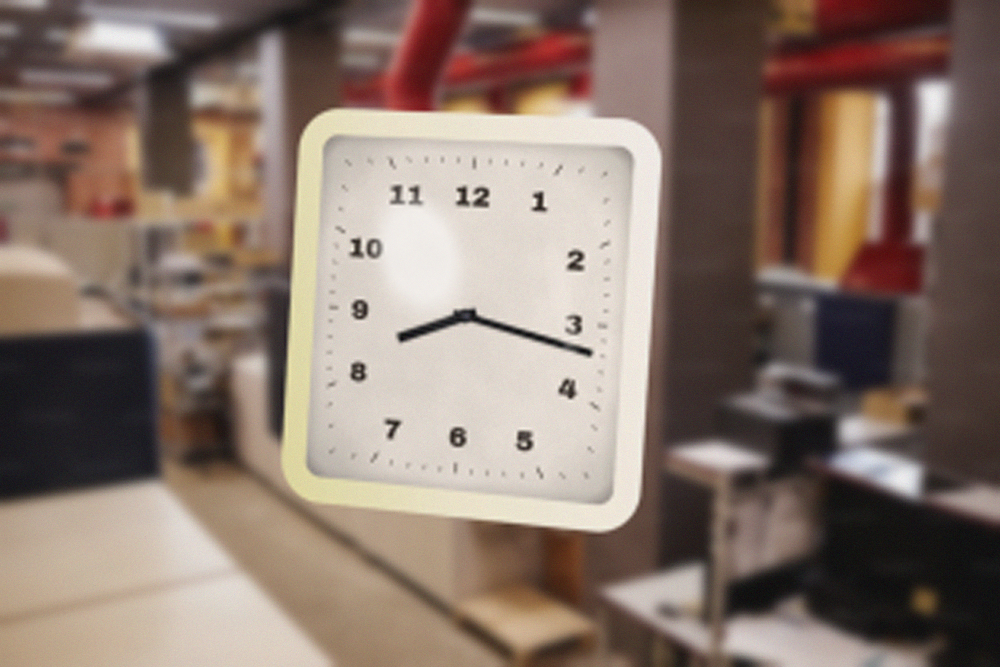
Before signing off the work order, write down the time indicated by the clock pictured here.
8:17
